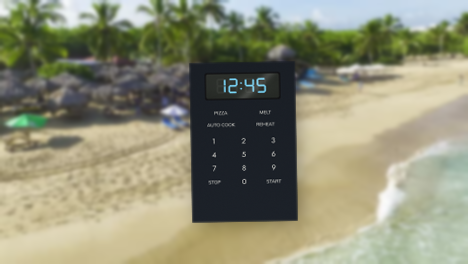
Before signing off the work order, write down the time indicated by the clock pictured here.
12:45
